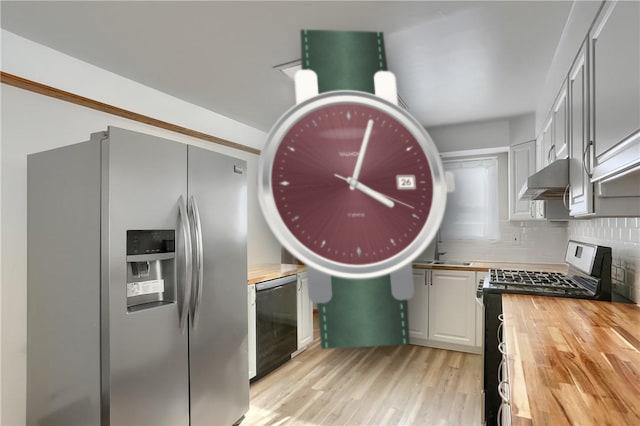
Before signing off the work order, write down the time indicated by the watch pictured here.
4:03:19
